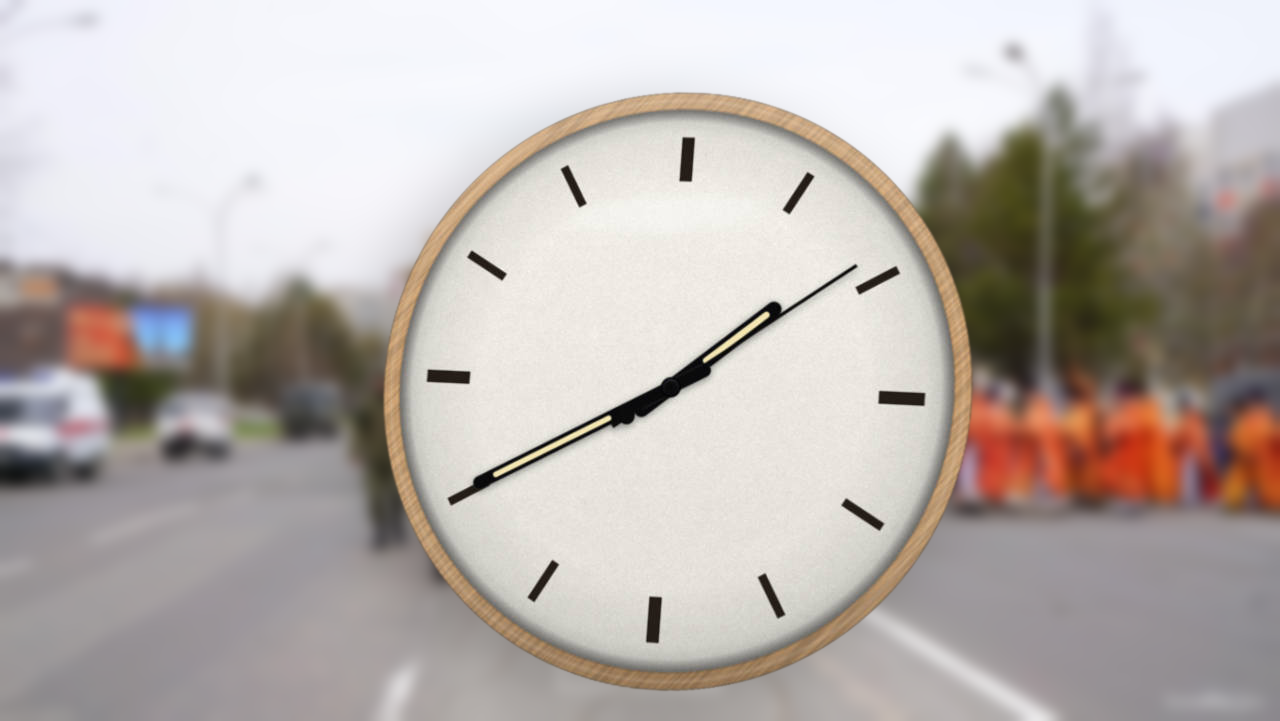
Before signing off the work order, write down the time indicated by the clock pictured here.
1:40:09
